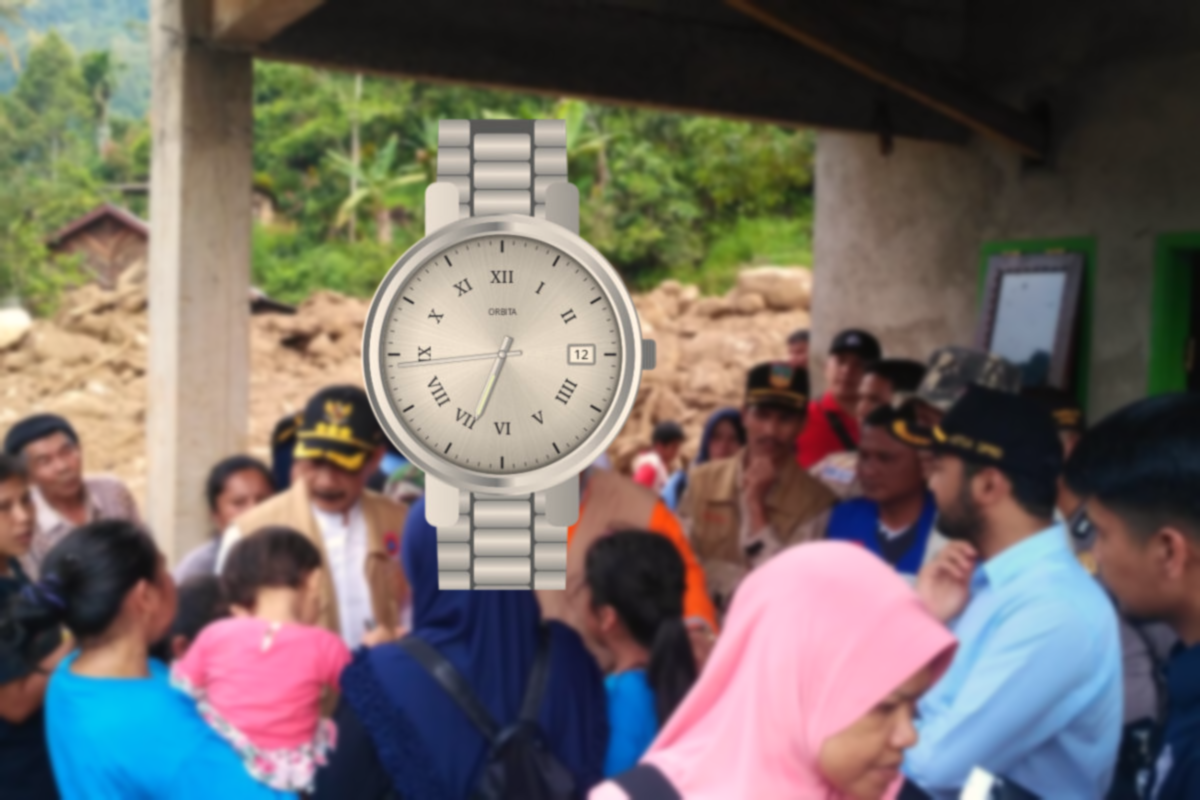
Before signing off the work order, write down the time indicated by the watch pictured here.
6:44
